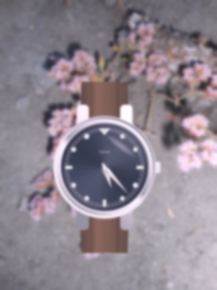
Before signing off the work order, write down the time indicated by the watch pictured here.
5:23
